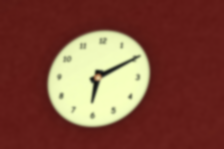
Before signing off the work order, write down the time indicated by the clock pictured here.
6:10
